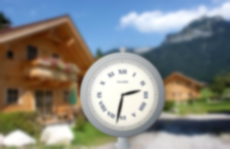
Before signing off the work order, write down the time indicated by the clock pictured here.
2:32
